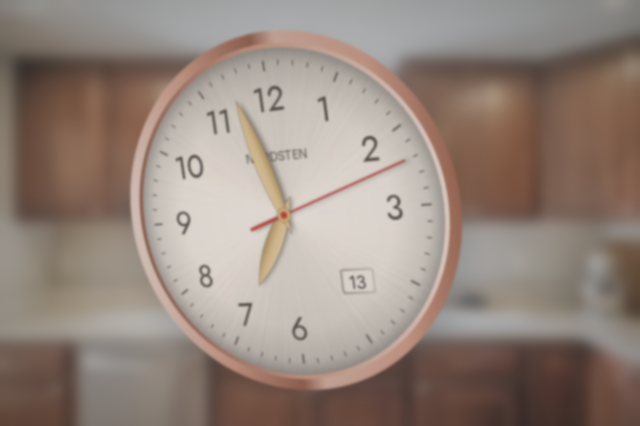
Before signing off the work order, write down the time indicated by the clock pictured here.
6:57:12
